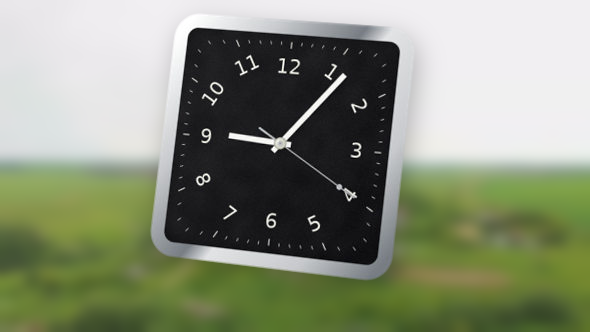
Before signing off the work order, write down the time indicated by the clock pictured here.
9:06:20
